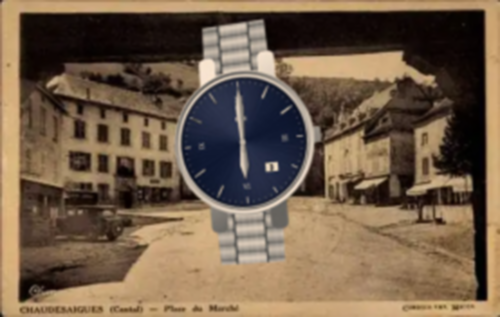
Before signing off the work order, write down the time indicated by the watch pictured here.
6:00
